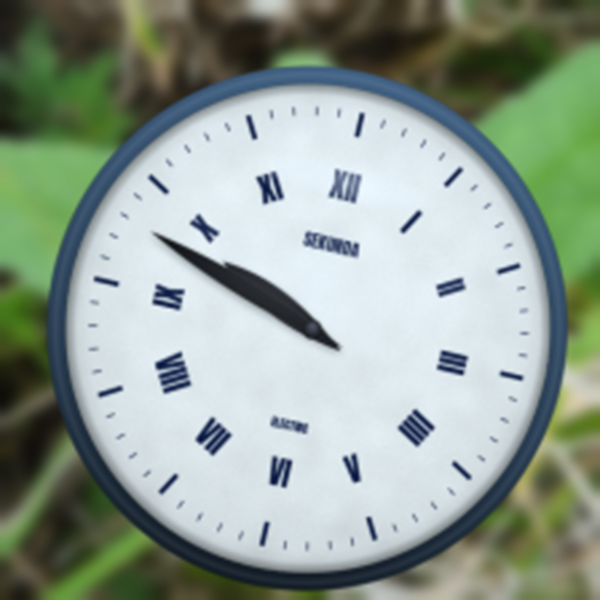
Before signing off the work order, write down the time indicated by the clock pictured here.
9:48
